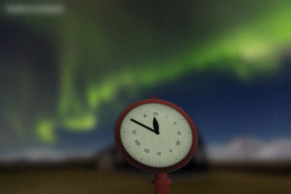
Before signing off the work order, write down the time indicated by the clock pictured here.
11:50
